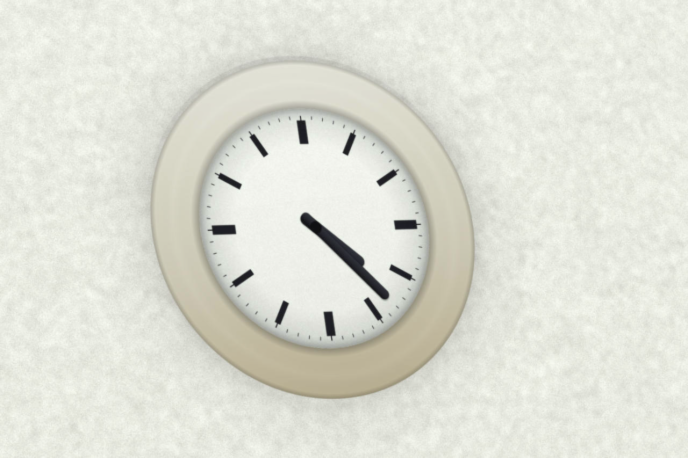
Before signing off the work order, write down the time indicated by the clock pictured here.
4:23
